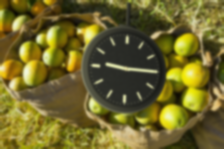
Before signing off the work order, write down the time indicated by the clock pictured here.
9:15
